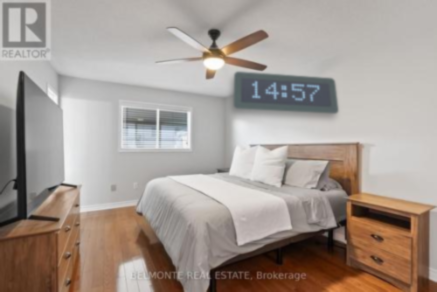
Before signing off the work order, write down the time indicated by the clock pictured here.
14:57
